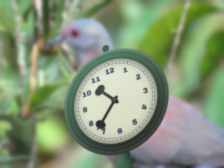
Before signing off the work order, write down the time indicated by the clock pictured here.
10:37
